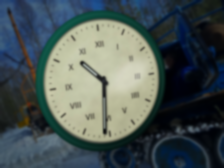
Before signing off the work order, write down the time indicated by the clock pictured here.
10:31
